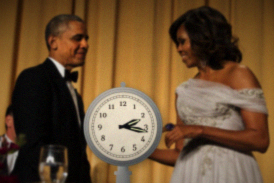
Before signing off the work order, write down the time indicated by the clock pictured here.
2:17
